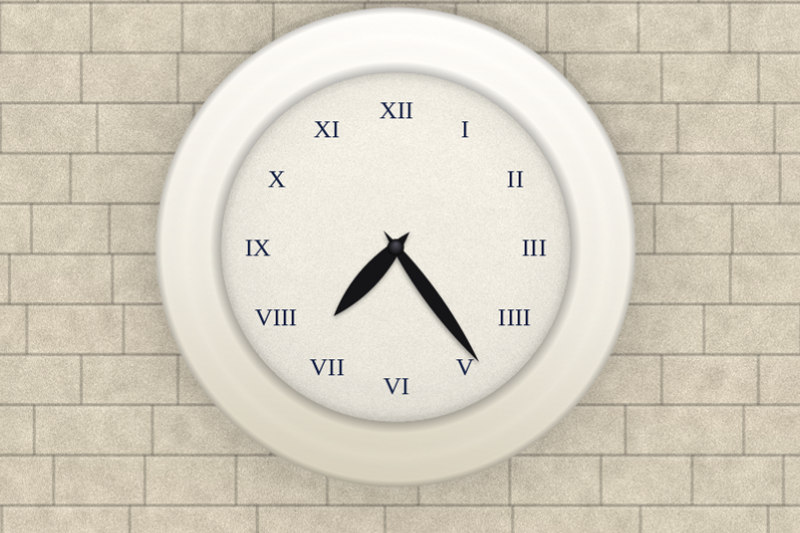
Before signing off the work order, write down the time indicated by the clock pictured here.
7:24
